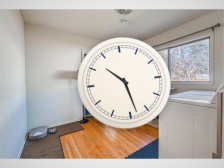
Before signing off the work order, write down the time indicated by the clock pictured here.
10:28
